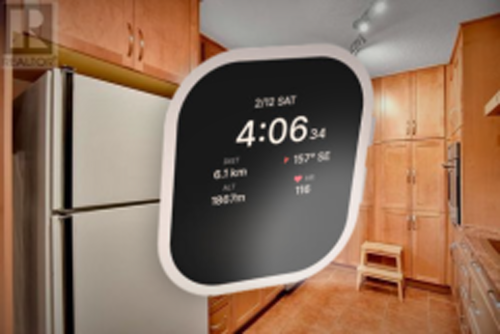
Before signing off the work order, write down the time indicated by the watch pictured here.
4:06
